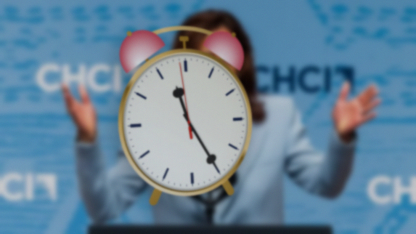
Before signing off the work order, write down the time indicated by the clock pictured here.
11:24:59
